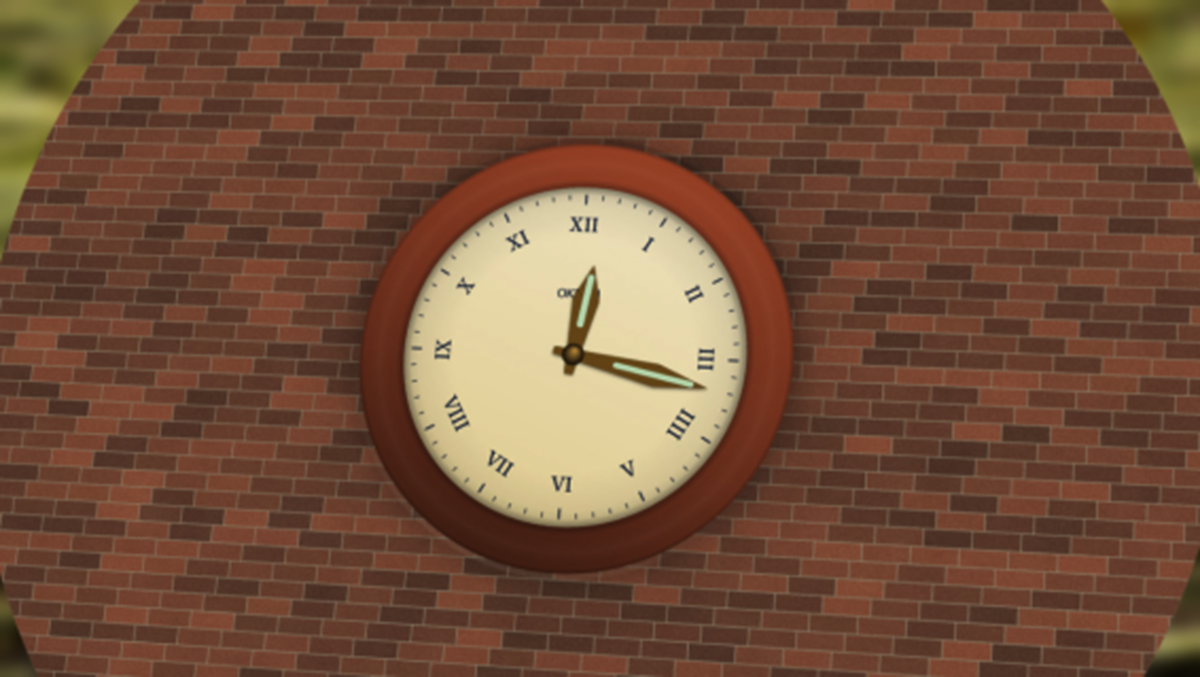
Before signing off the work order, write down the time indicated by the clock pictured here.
12:17
